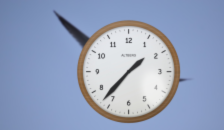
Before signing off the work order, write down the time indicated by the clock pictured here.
1:37
